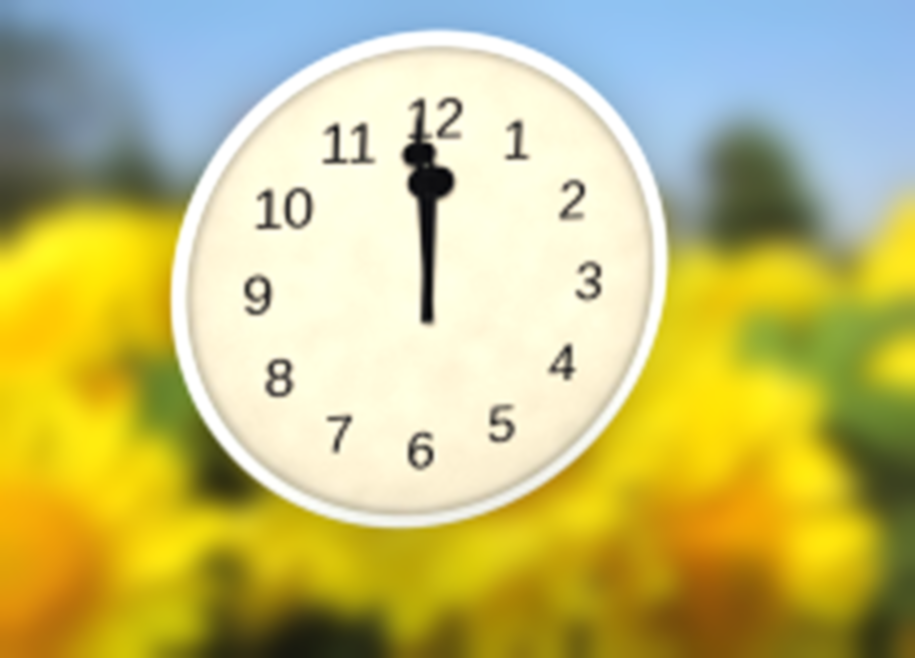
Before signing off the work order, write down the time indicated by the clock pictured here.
11:59
